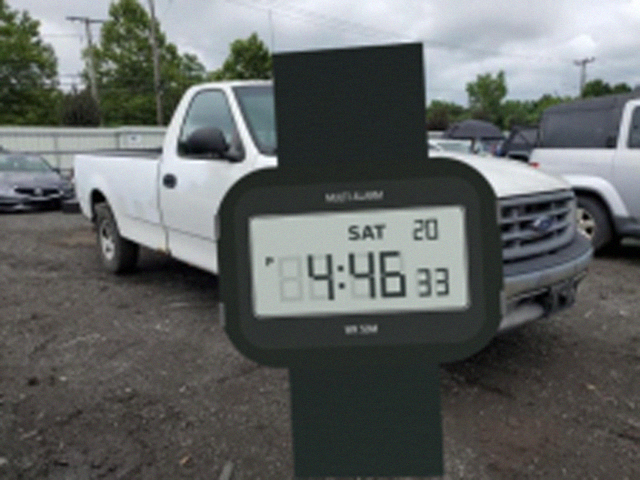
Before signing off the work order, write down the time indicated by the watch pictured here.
4:46:33
